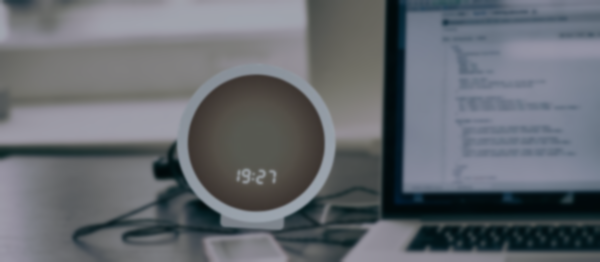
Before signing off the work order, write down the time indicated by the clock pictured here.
19:27
